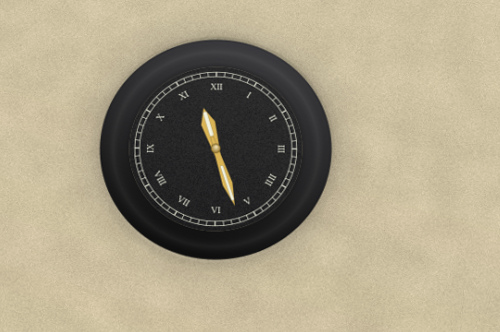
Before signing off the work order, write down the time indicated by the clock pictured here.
11:27
